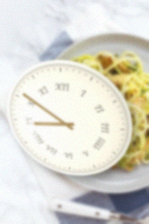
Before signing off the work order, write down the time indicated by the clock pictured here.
8:51
